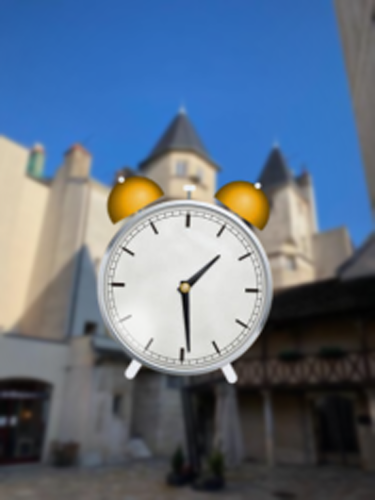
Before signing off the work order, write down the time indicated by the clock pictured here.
1:29
